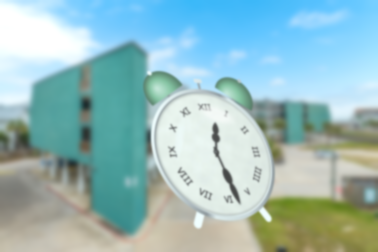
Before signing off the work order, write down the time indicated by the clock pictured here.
12:28
